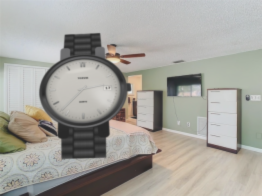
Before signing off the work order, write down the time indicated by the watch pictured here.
2:37
